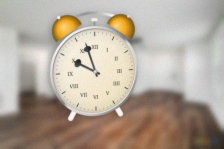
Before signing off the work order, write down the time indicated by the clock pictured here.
9:57
